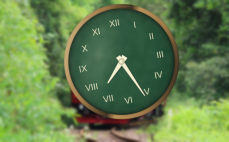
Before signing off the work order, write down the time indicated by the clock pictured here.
7:26
